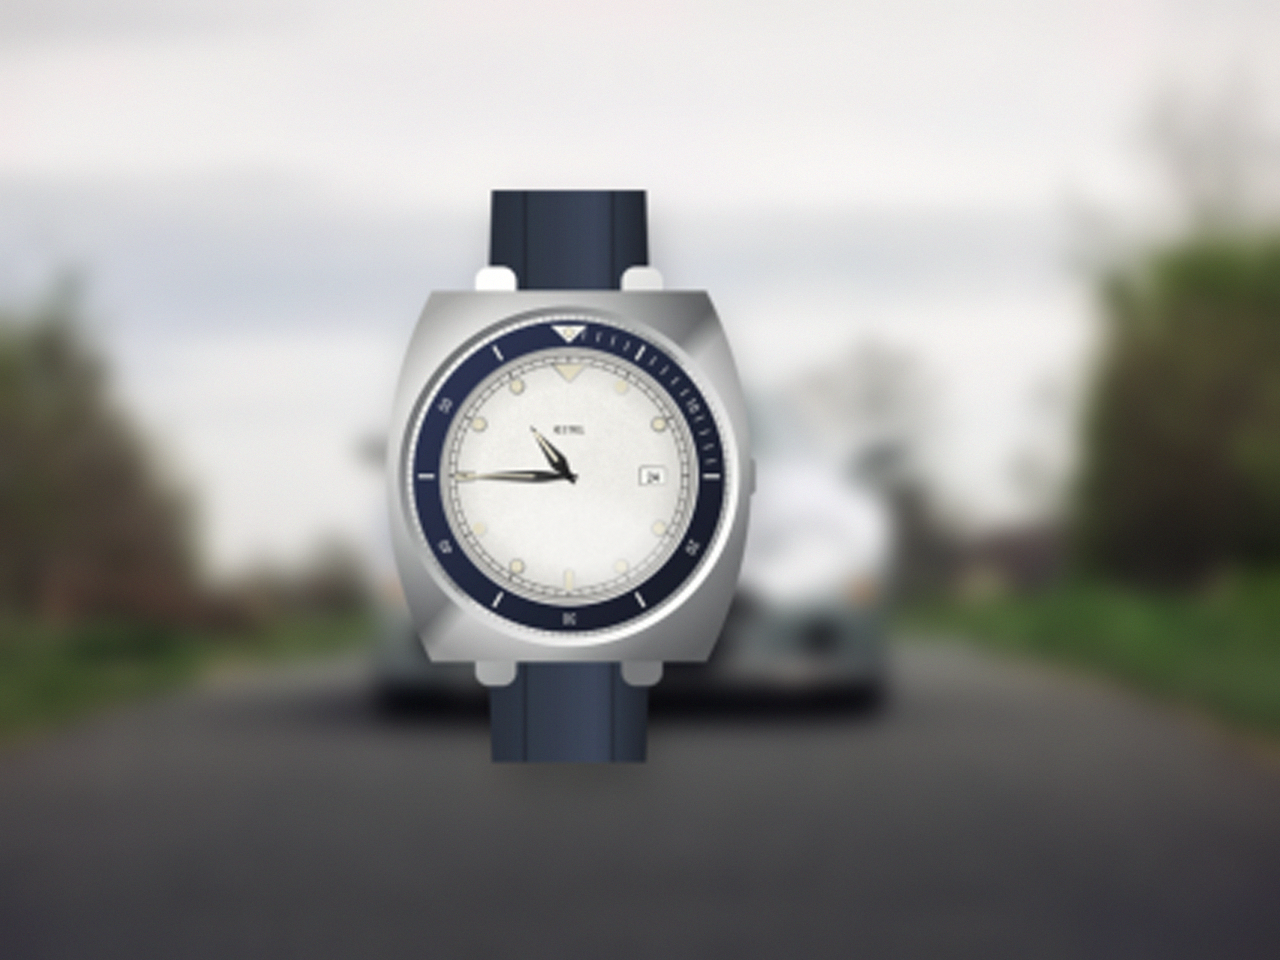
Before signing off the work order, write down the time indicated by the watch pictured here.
10:45
